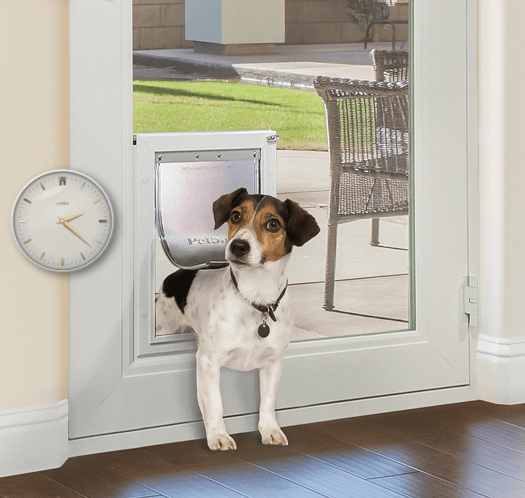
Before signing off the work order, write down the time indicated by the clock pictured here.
2:22
